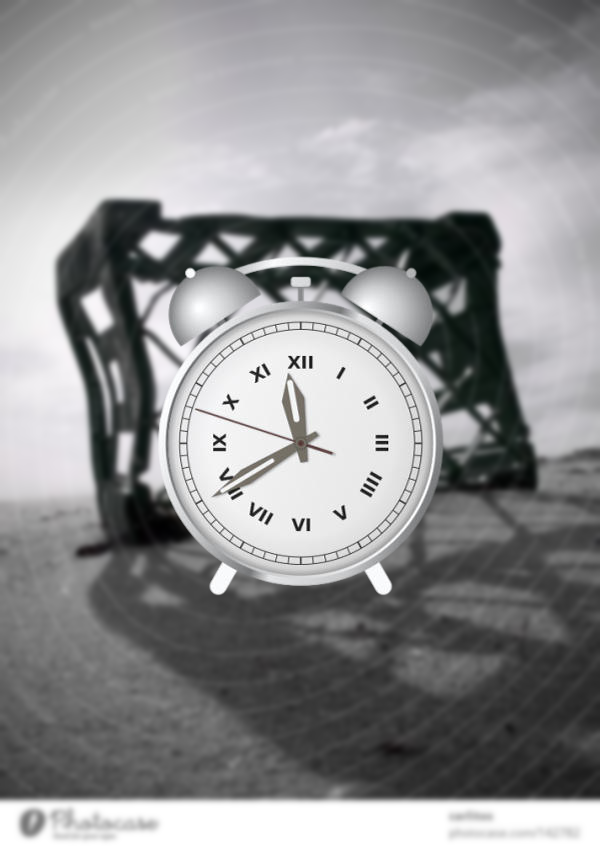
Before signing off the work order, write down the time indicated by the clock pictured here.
11:39:48
